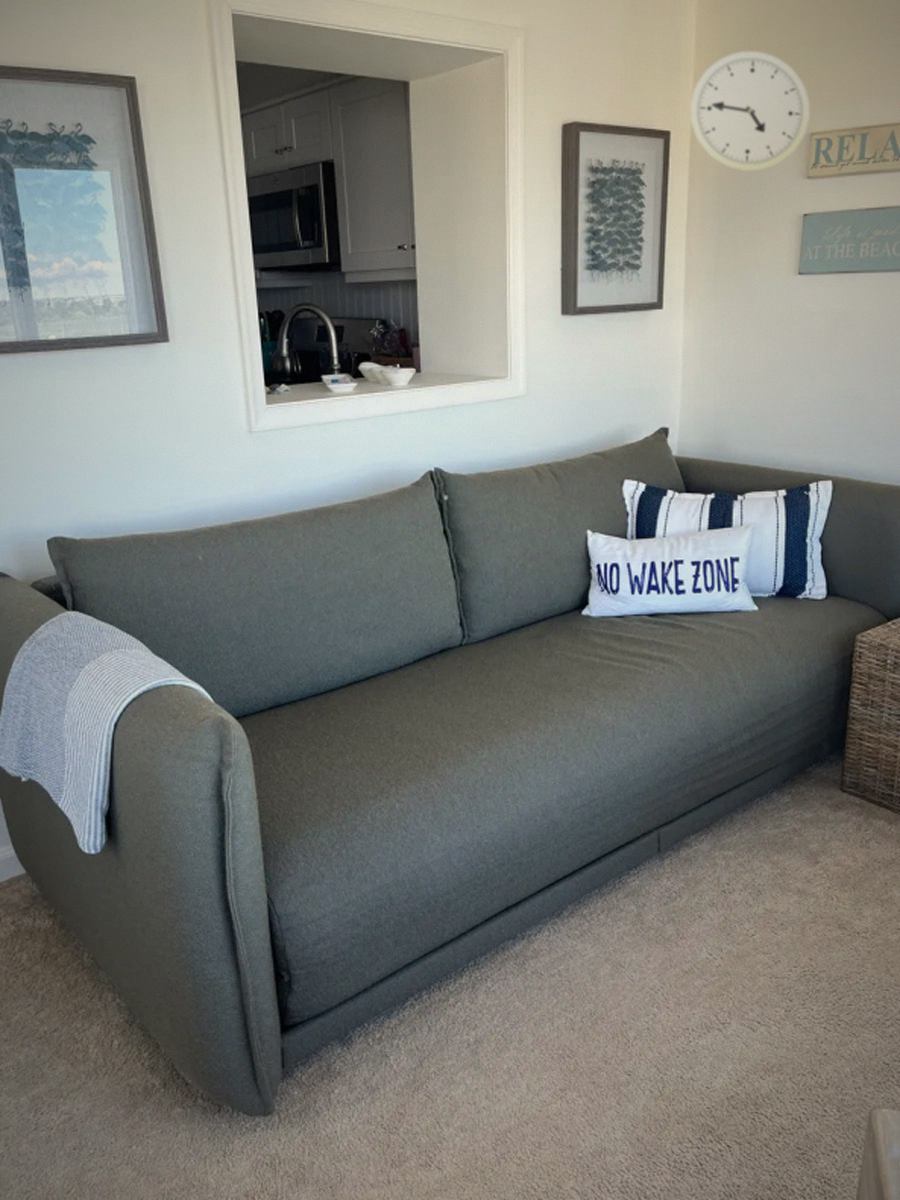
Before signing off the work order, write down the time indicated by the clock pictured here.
4:46
